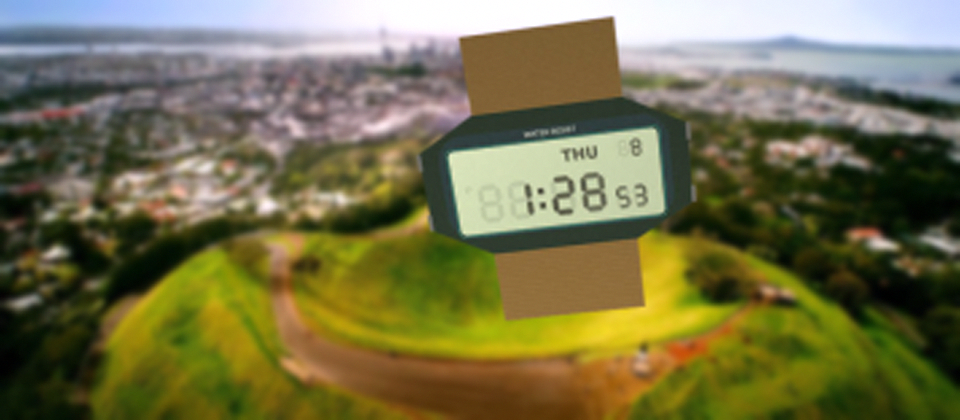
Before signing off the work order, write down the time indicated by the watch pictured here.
1:28:53
